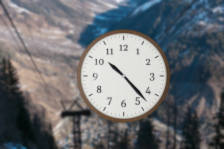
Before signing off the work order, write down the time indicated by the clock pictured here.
10:23
